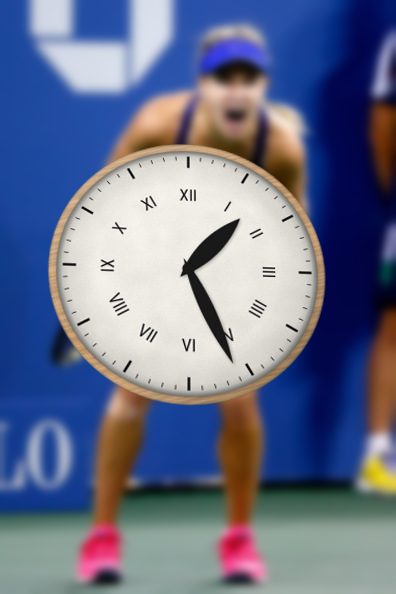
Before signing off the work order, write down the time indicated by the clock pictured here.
1:26
